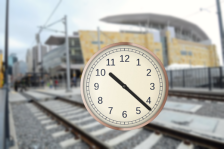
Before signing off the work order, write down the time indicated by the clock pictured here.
10:22
